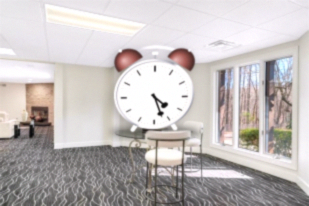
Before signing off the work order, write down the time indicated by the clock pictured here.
4:27
